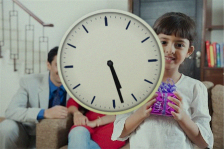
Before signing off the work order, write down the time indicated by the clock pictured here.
5:28
